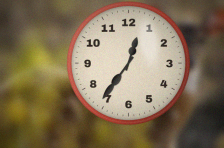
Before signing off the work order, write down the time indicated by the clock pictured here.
12:36
